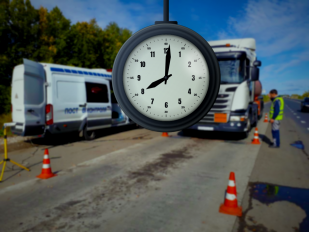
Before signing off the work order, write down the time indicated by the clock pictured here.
8:01
